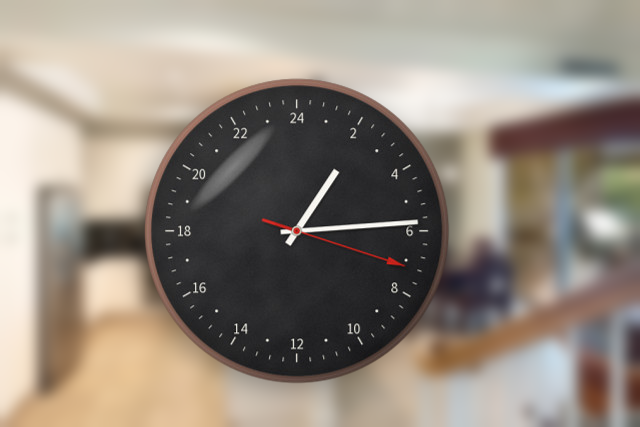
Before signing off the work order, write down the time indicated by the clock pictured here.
2:14:18
